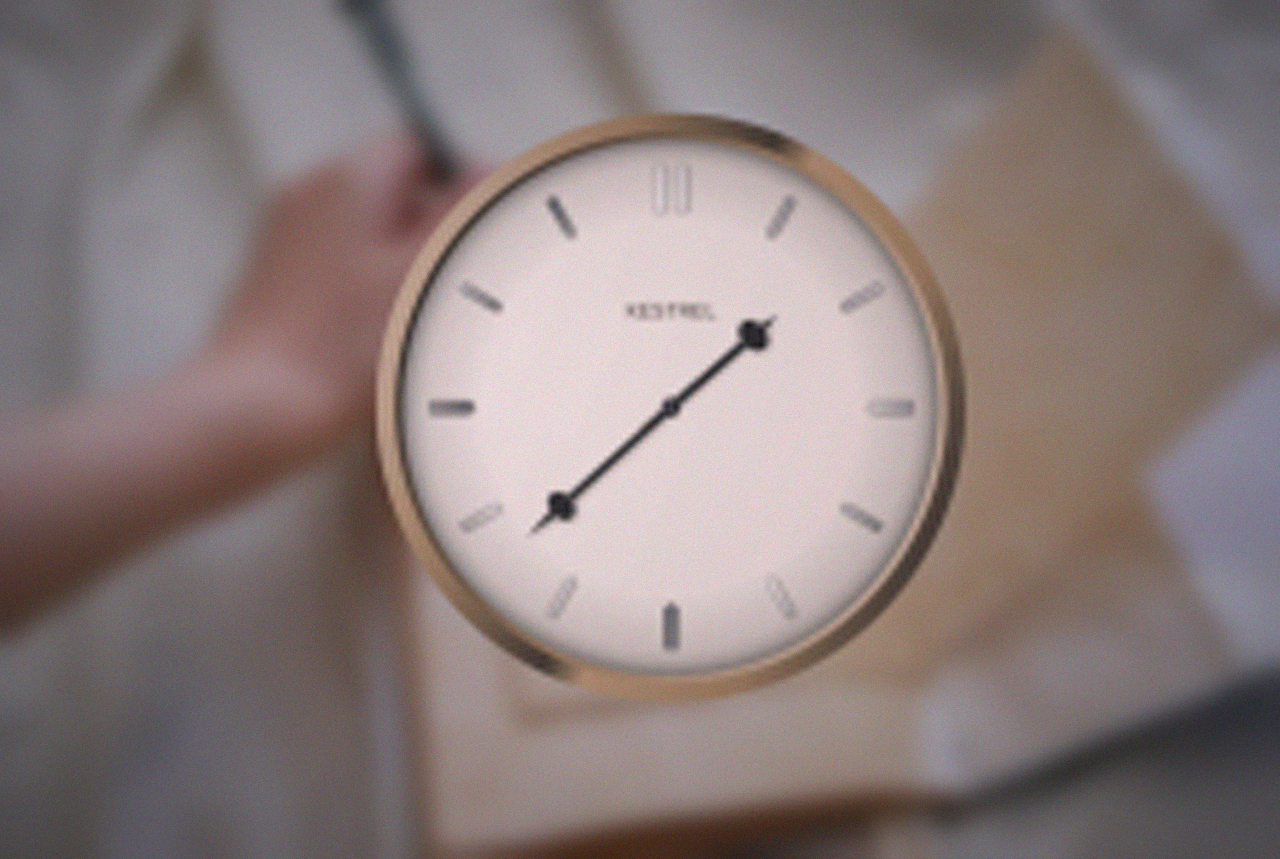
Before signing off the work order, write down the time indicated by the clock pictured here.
1:38
